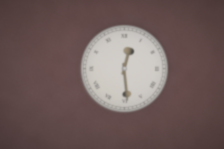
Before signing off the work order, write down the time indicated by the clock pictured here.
12:29
